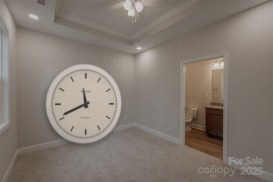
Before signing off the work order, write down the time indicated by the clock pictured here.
11:41
